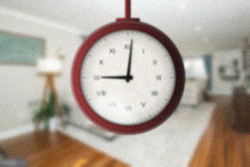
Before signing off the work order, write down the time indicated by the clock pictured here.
9:01
